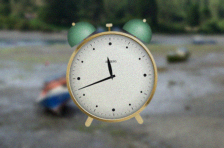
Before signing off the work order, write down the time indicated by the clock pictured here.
11:42
